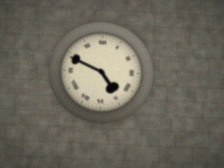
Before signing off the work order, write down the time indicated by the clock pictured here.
4:49
